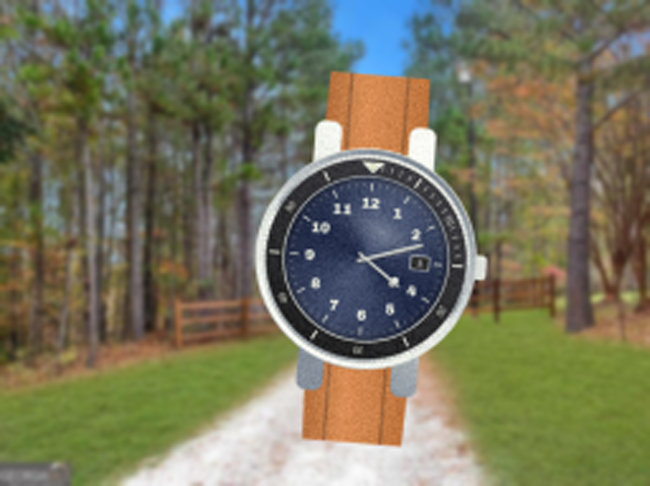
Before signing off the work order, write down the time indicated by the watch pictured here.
4:12
